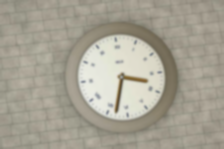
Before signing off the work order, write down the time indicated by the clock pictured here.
3:33
